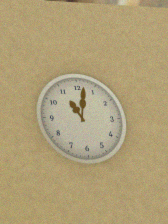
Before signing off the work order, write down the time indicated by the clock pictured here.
11:02
